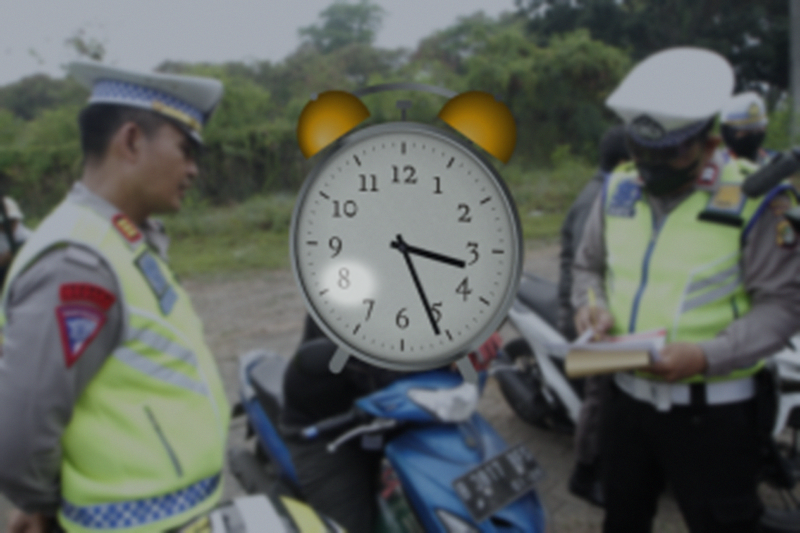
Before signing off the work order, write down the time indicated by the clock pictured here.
3:26
